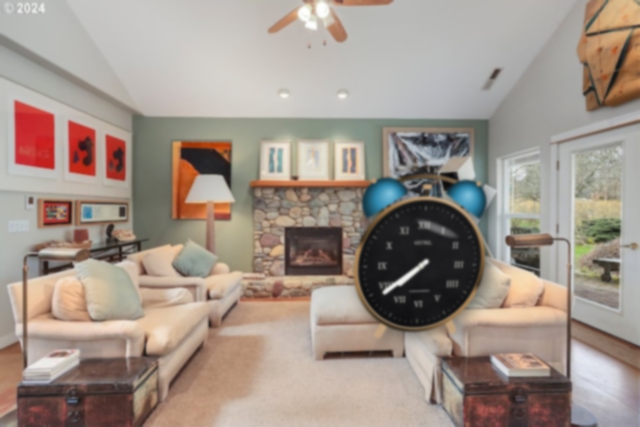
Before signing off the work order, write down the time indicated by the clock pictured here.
7:39
